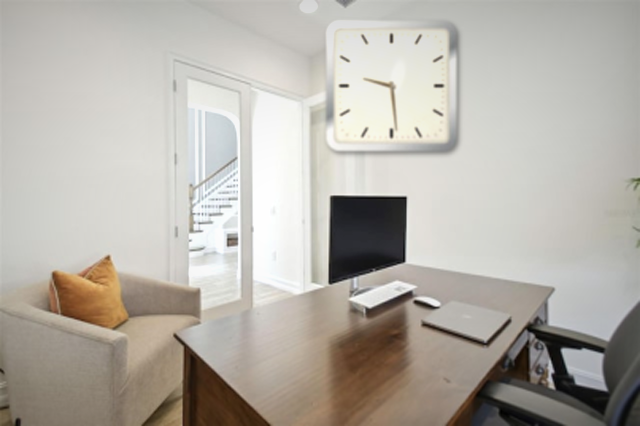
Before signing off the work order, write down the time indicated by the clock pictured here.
9:29
